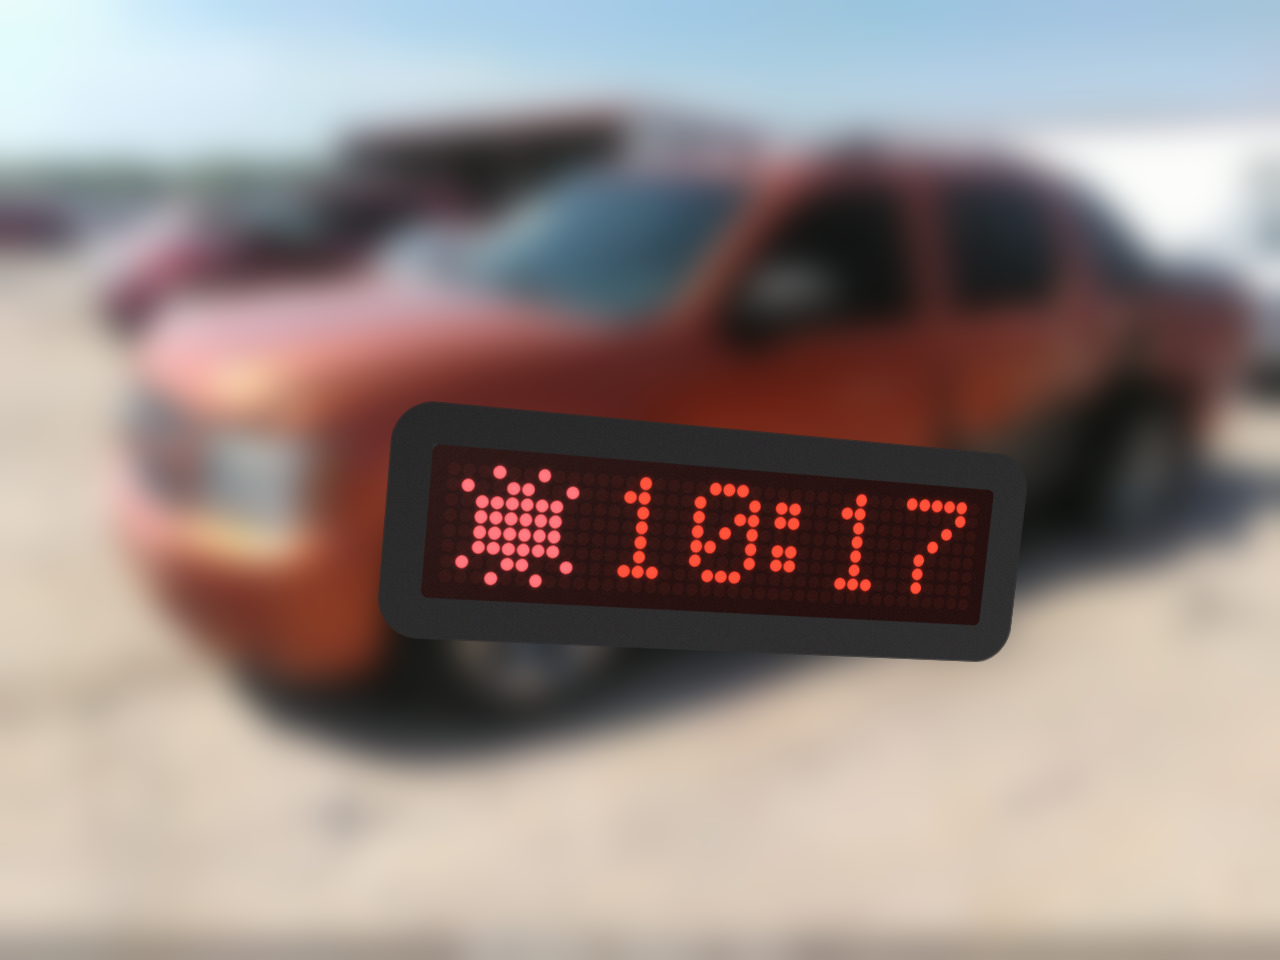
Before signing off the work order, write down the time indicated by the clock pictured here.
10:17
